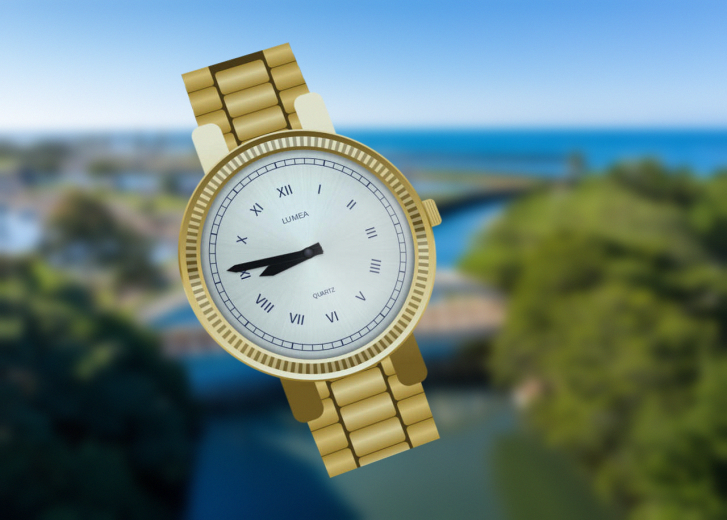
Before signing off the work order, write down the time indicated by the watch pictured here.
8:46
